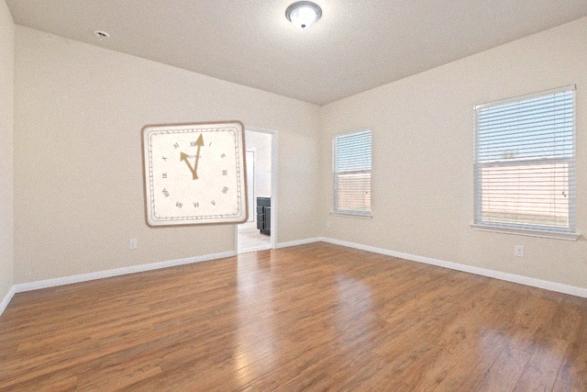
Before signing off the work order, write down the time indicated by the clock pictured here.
11:02
